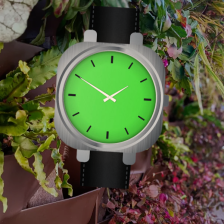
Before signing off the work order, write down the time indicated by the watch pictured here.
1:50
